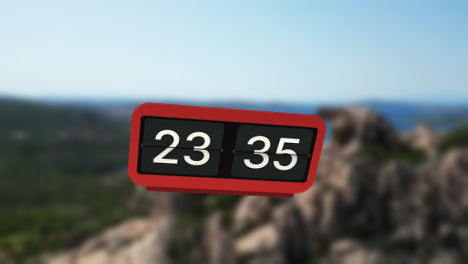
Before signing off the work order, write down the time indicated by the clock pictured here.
23:35
